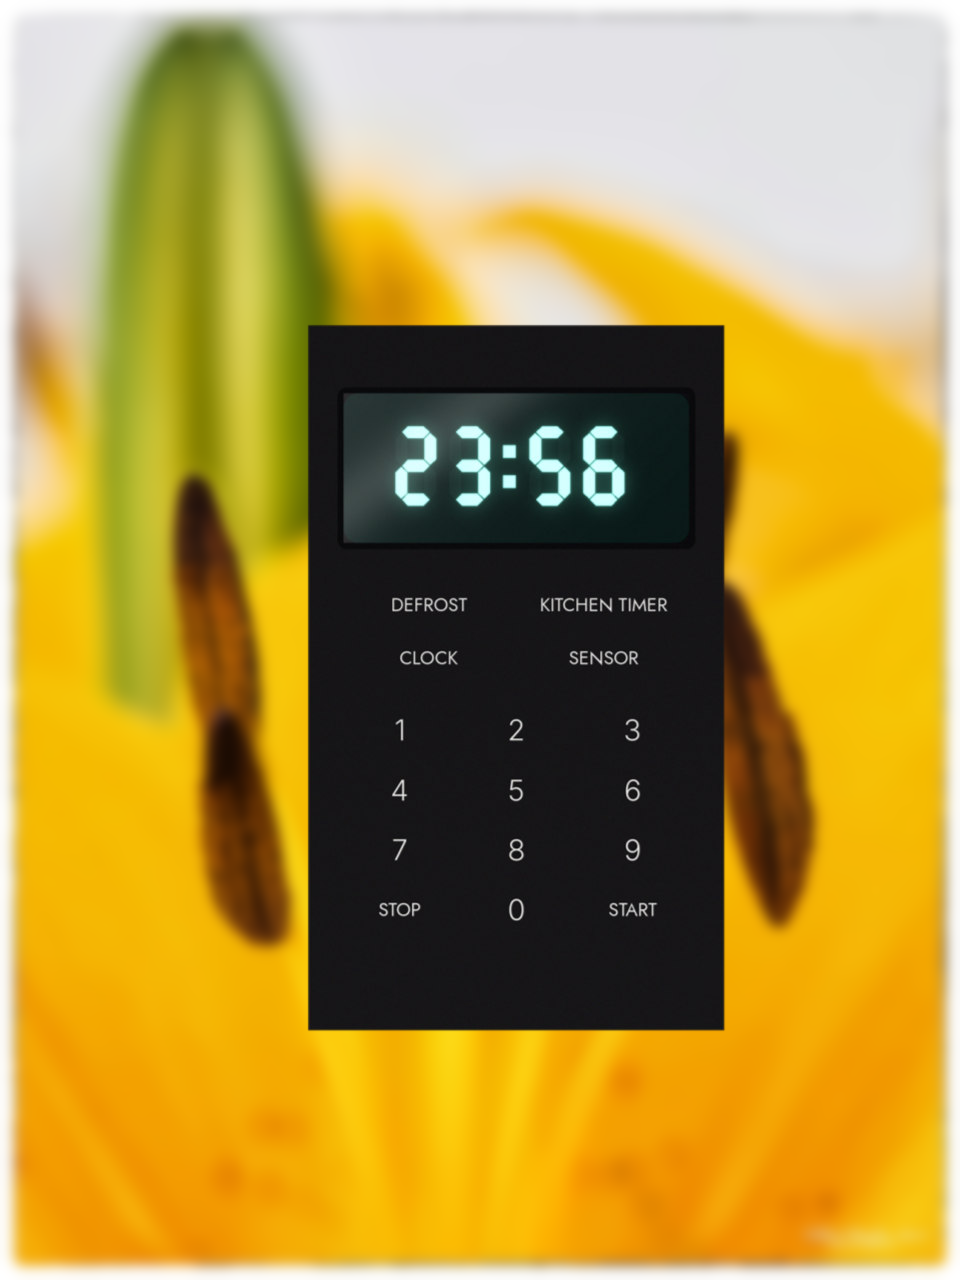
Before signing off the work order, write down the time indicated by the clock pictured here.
23:56
